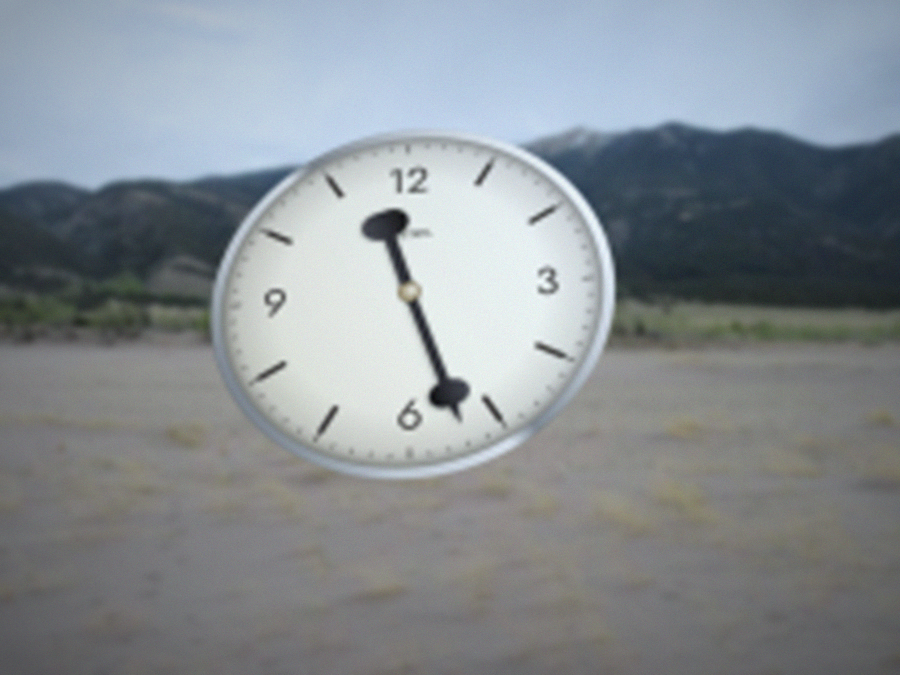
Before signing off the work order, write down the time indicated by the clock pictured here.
11:27
